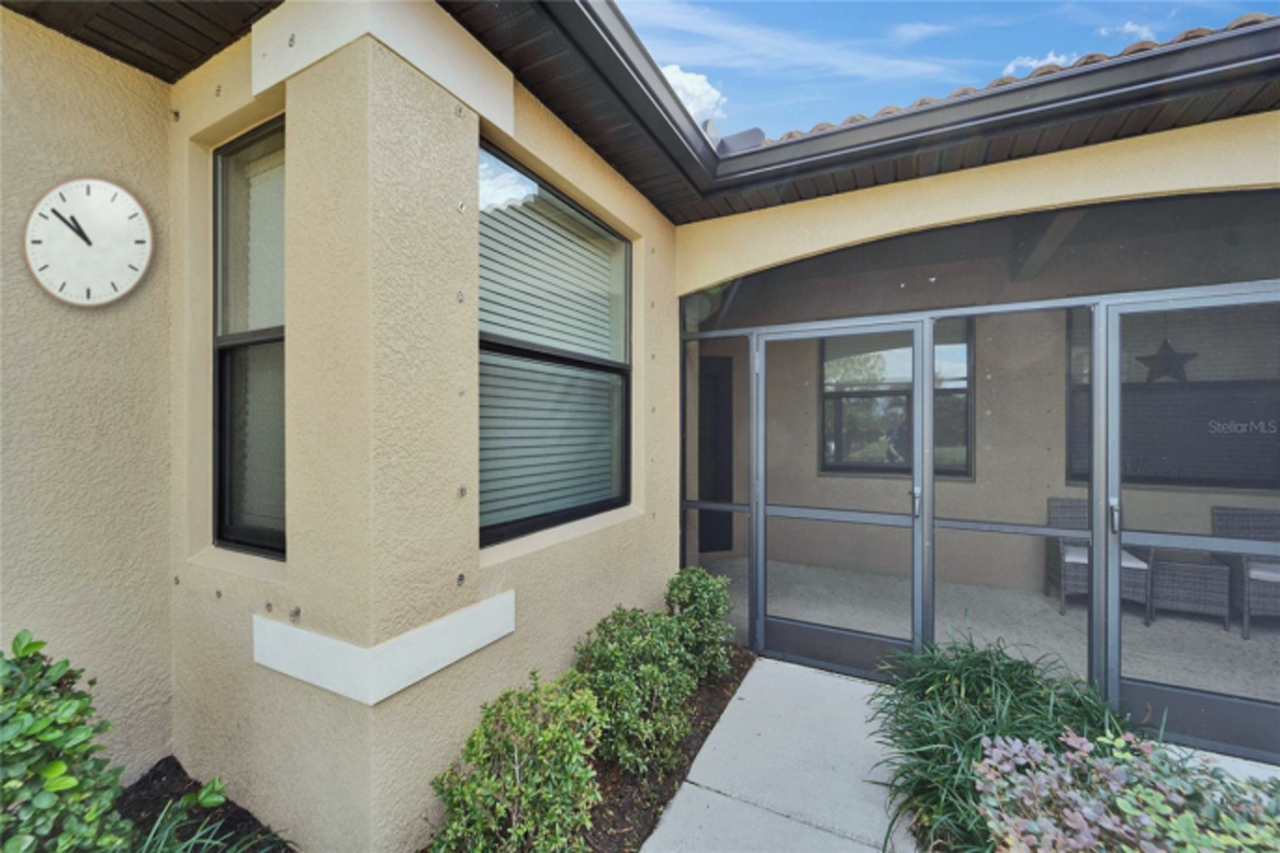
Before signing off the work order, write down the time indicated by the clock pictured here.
10:52
